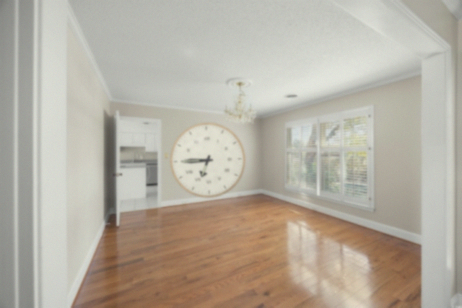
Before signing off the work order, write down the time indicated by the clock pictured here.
6:45
